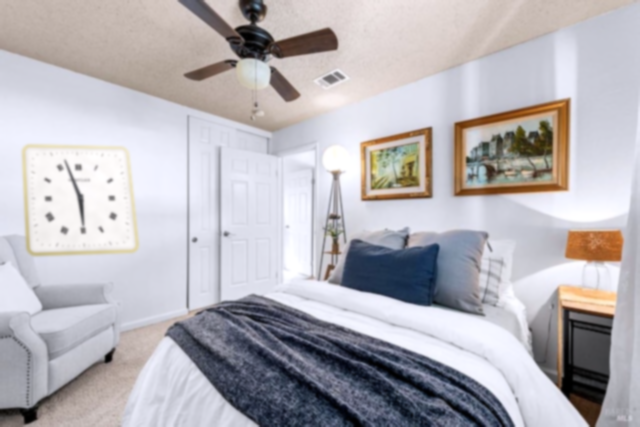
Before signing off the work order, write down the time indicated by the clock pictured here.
5:57
